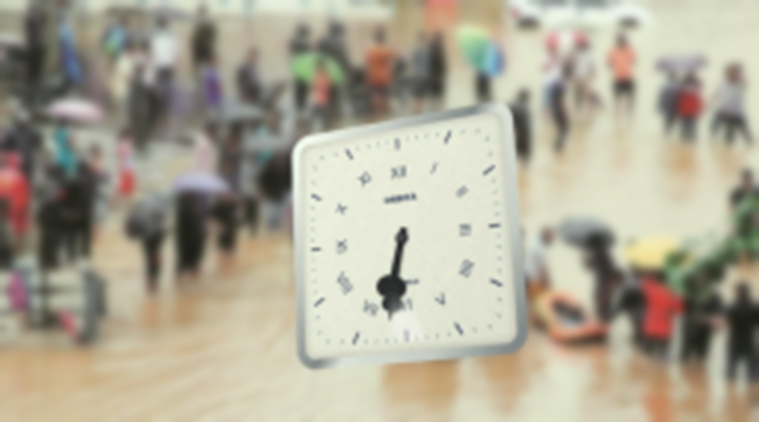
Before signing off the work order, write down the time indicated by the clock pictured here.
6:32
